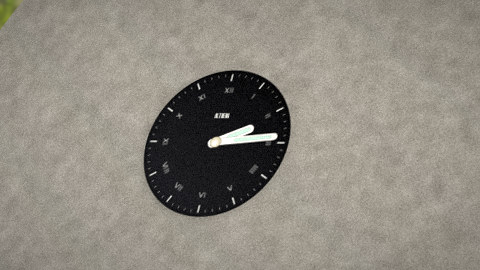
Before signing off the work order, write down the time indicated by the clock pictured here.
2:14
